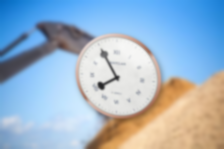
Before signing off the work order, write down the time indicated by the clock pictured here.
7:55
